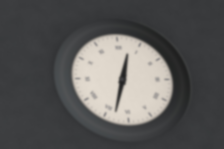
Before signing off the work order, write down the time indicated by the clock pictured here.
12:33
